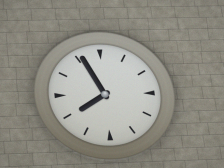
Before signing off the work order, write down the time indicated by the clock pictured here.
7:56
